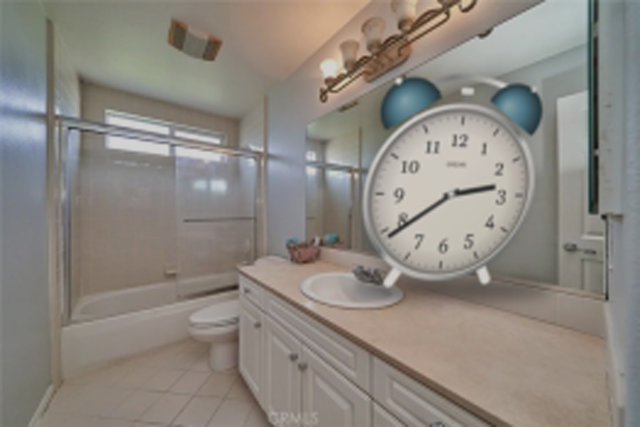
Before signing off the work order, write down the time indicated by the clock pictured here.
2:39
